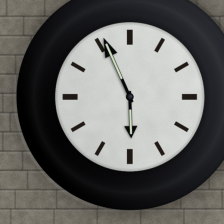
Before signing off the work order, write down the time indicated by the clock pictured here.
5:56
